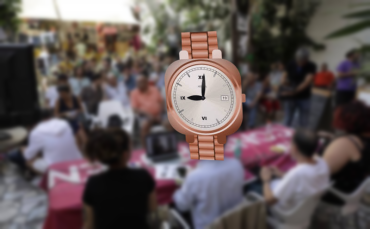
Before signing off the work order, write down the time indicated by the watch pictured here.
9:01
